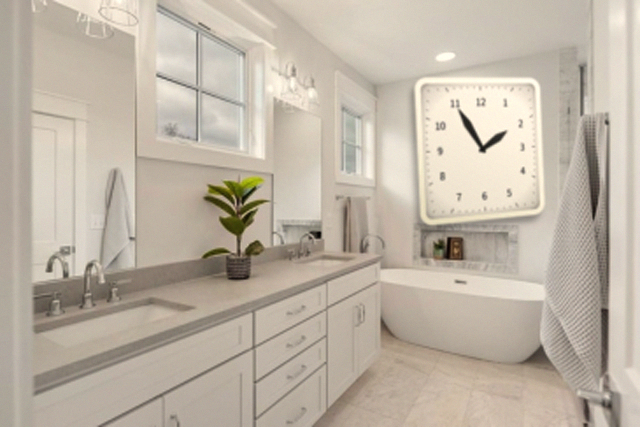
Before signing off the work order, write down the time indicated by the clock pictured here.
1:55
